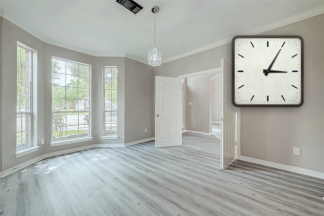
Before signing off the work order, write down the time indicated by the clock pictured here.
3:05
